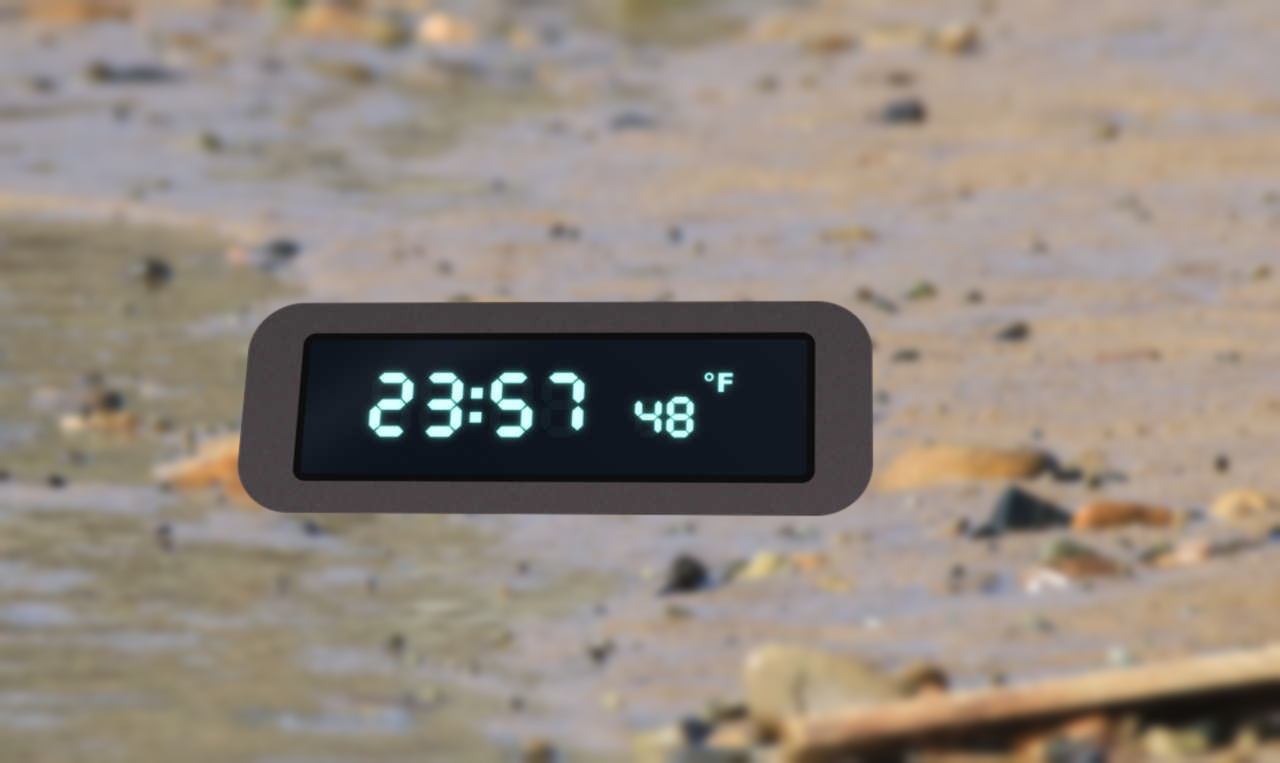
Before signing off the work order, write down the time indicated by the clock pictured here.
23:57
